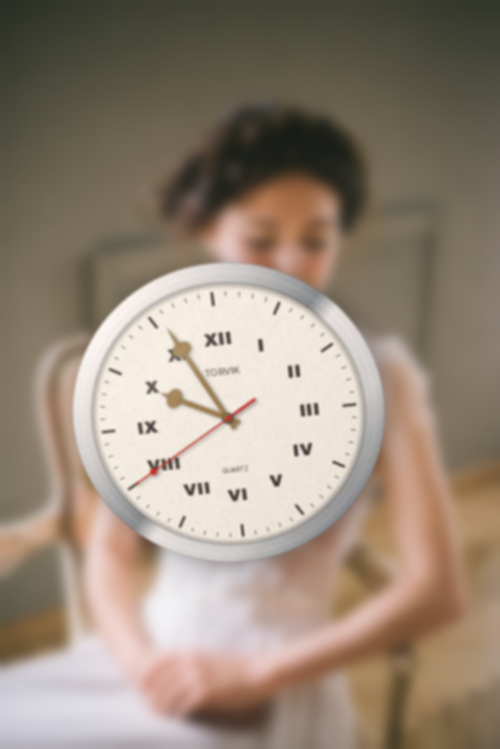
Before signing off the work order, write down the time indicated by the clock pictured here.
9:55:40
